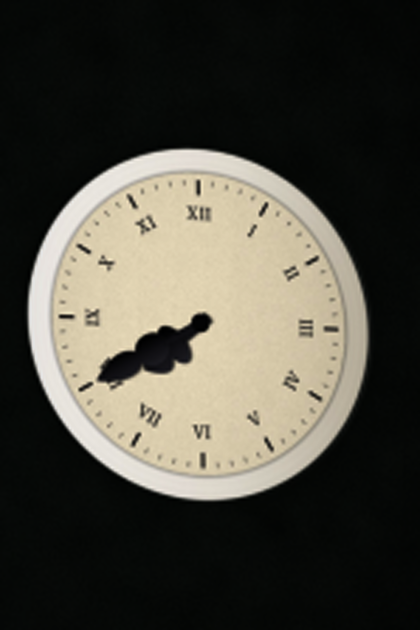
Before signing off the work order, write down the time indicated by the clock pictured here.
7:40
